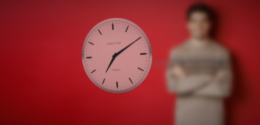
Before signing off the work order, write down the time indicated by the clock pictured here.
7:10
